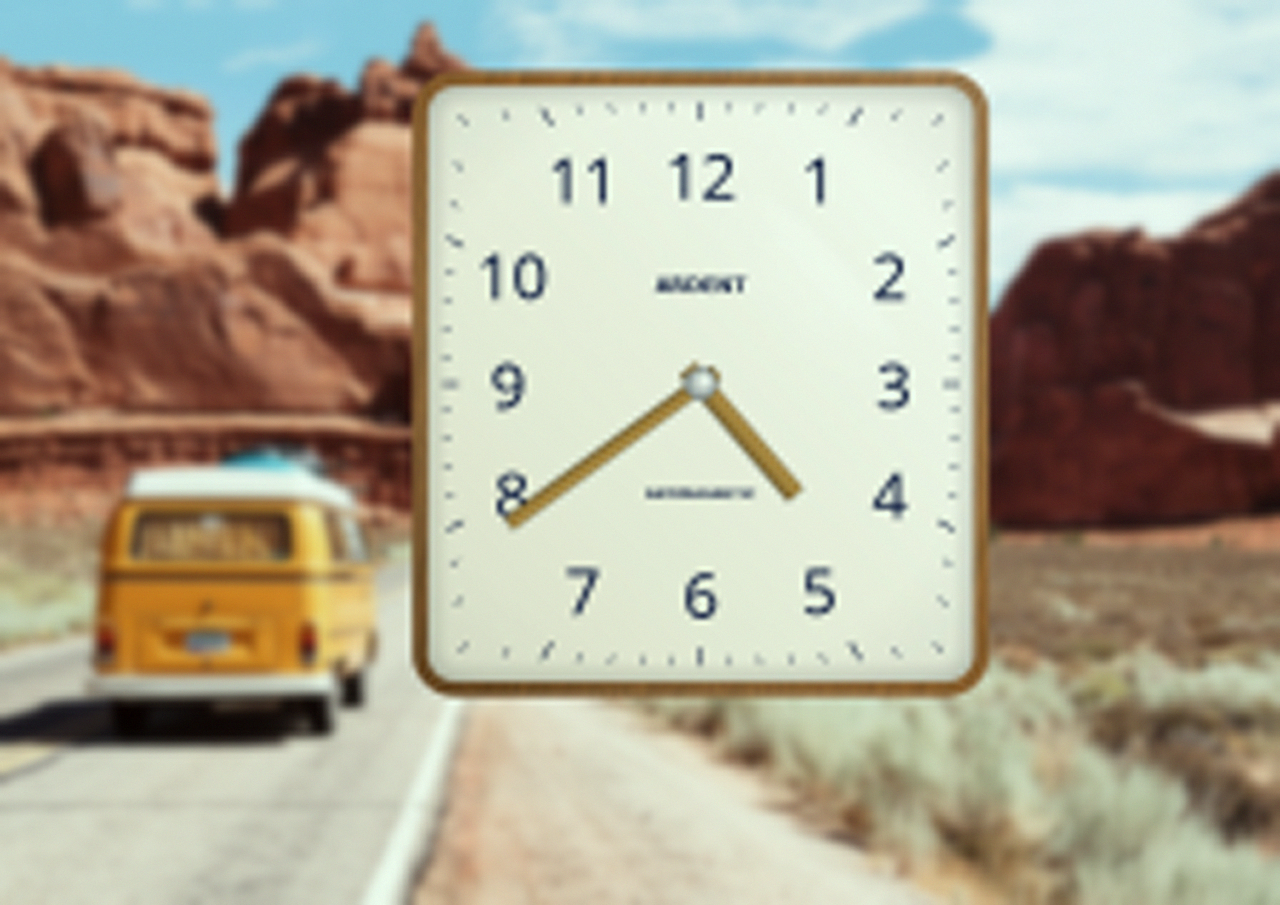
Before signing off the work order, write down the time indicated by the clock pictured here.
4:39
